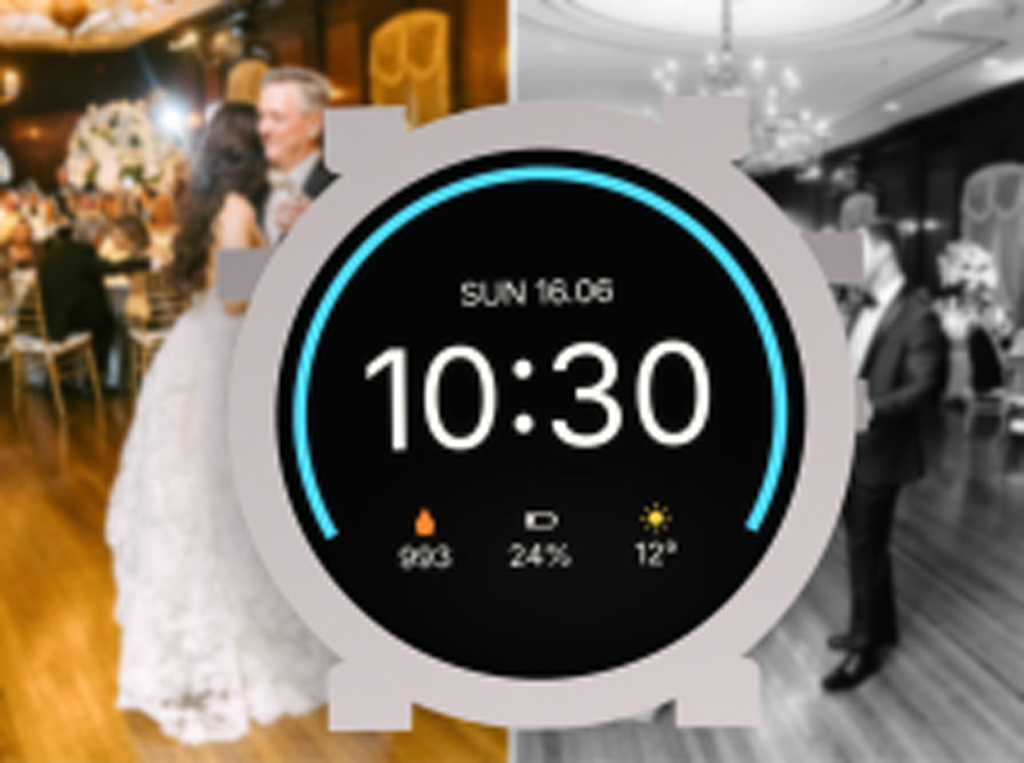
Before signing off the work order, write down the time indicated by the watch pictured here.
10:30
